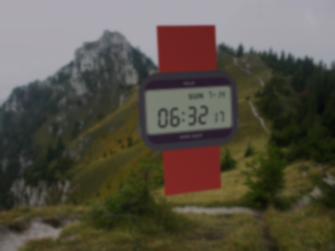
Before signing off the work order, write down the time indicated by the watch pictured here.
6:32:17
